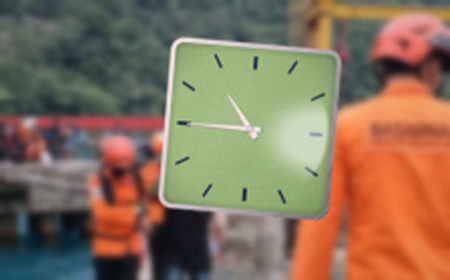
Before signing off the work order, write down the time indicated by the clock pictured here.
10:45
